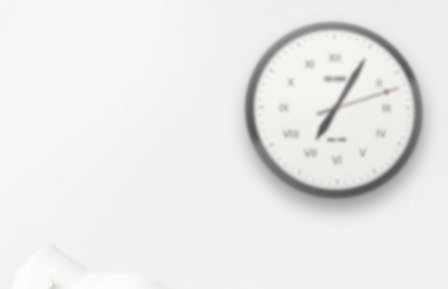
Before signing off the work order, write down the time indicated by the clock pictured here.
7:05:12
